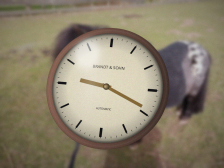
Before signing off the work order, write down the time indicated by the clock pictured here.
9:19
